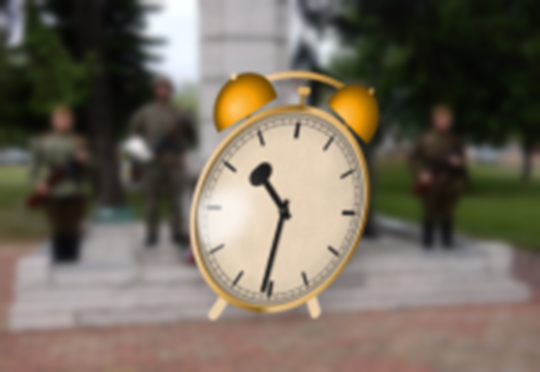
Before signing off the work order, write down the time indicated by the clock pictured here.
10:31
